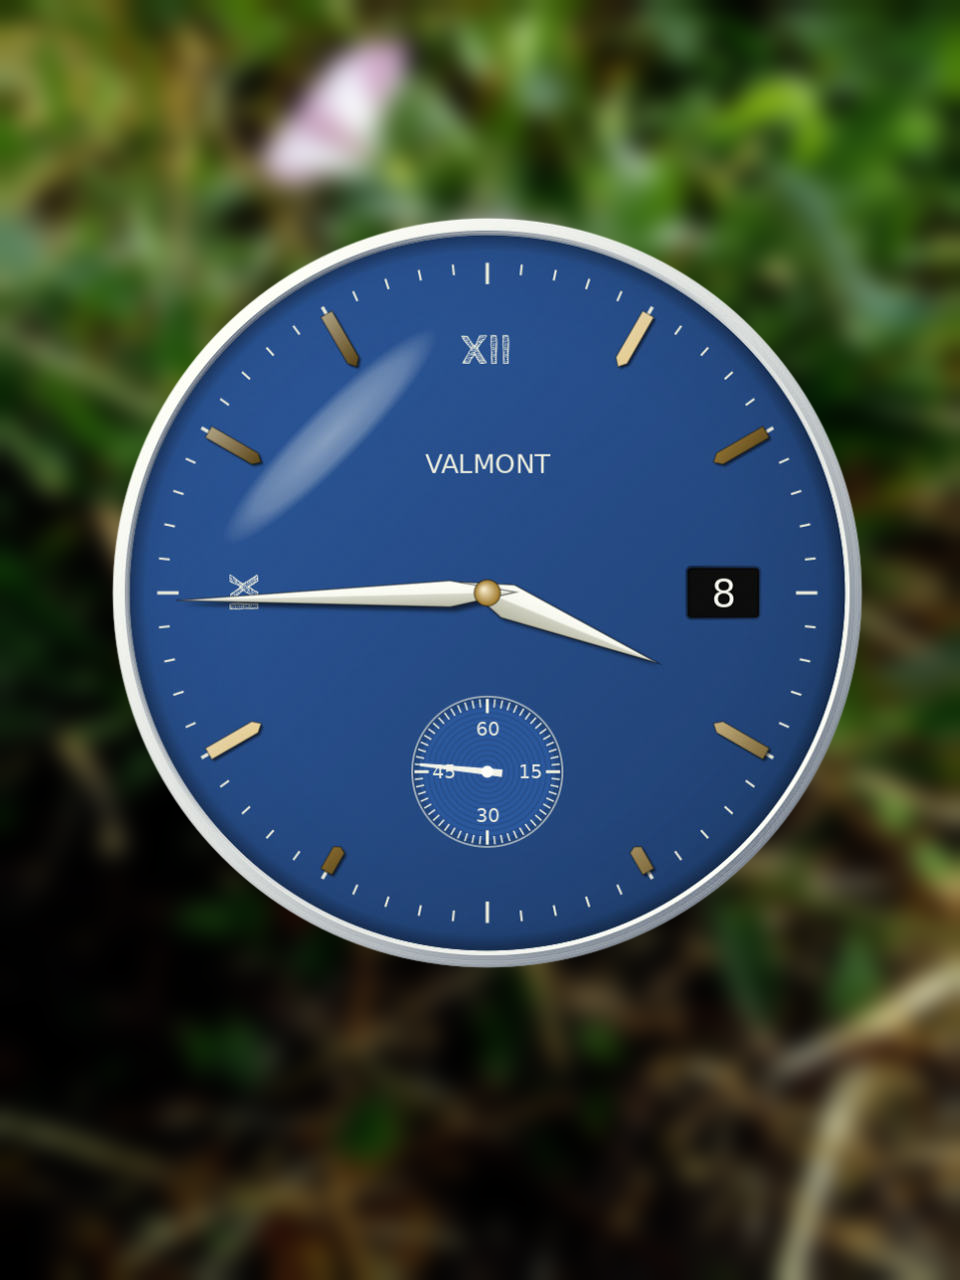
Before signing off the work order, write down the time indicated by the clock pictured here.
3:44:46
